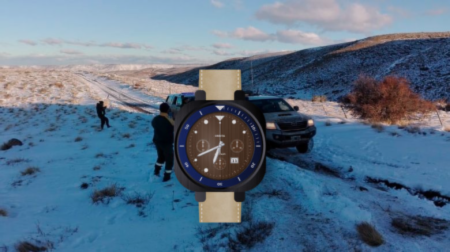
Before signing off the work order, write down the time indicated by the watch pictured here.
6:41
